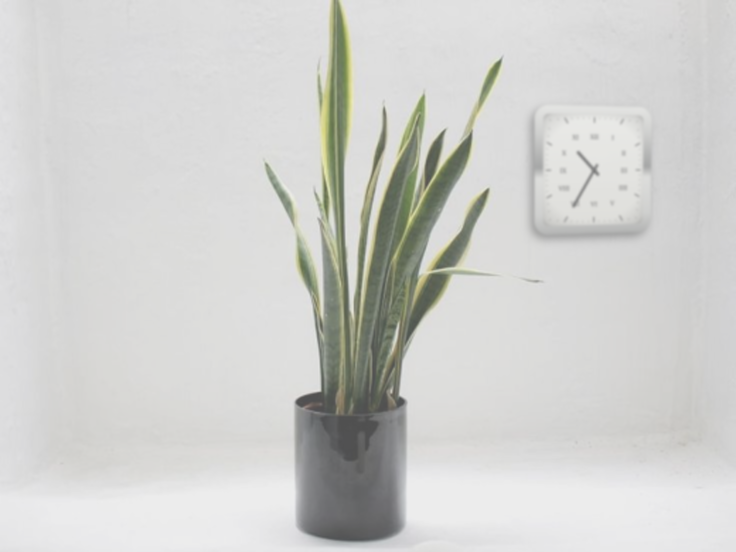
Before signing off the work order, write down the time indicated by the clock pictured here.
10:35
